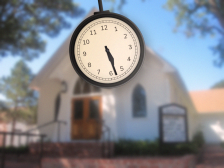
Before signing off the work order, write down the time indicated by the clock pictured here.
5:28
